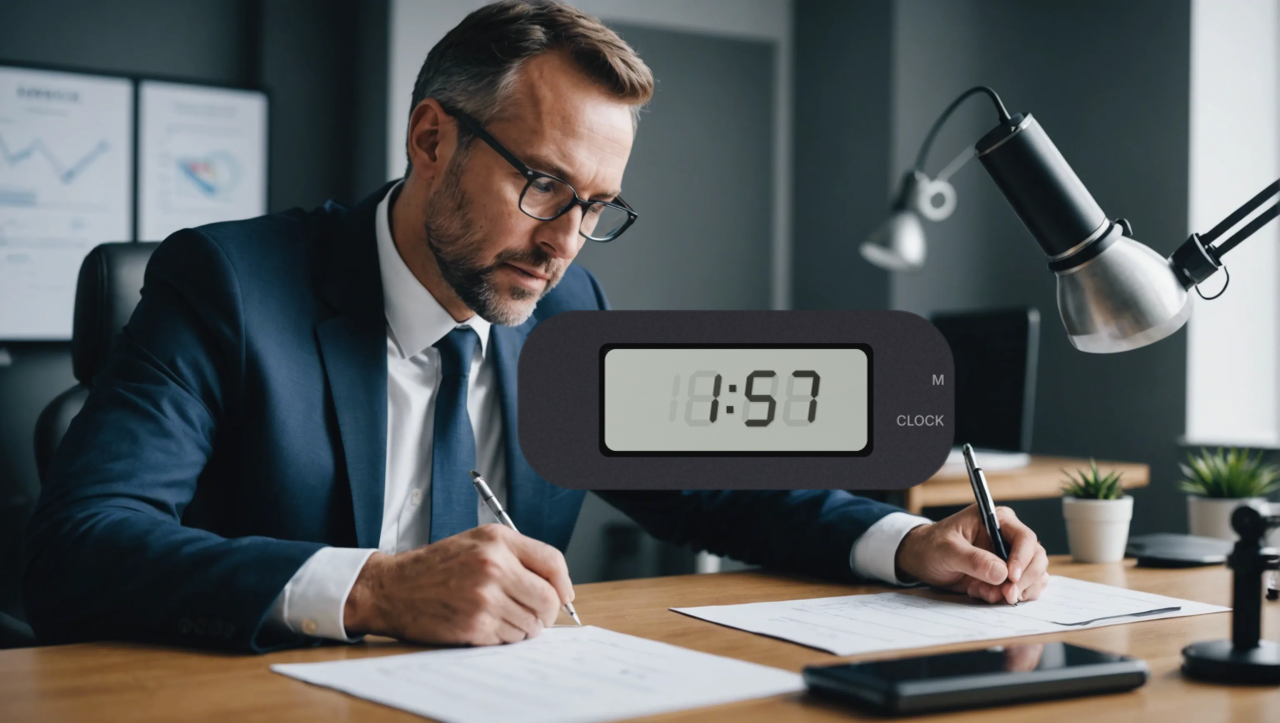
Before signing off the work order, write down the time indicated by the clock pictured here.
1:57
